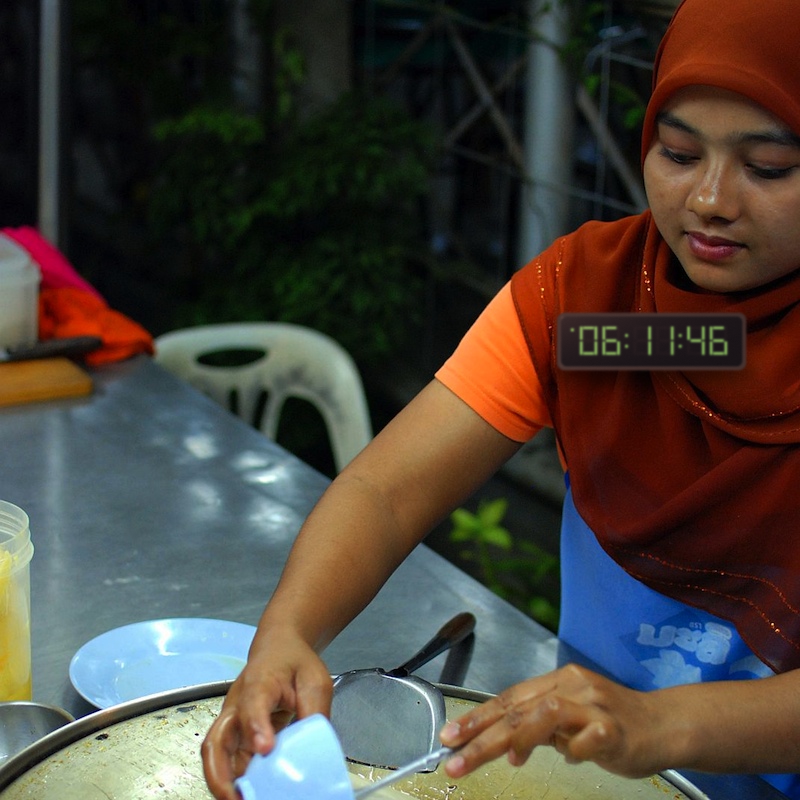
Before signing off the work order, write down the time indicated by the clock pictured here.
6:11:46
